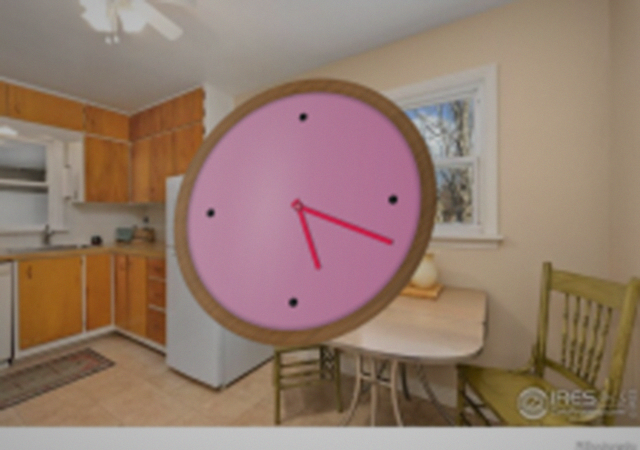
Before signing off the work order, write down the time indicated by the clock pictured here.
5:19
